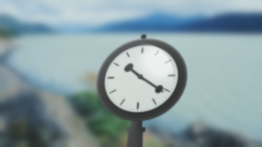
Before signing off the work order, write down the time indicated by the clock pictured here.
10:21
